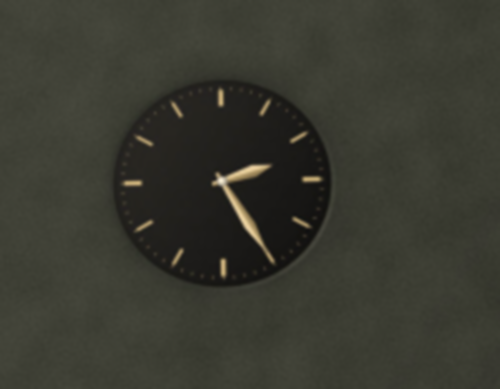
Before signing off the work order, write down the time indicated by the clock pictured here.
2:25
